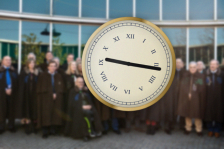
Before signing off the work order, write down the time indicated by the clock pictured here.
9:16
